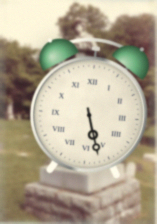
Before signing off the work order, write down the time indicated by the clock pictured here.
5:27
